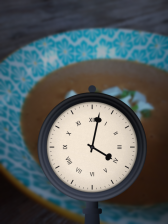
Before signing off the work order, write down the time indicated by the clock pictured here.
4:02
